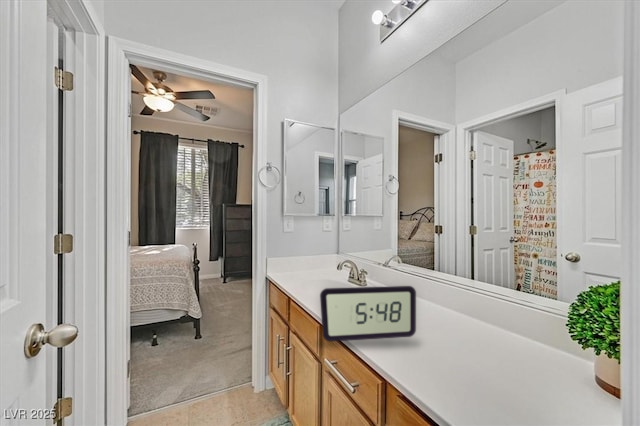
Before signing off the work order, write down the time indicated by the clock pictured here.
5:48
